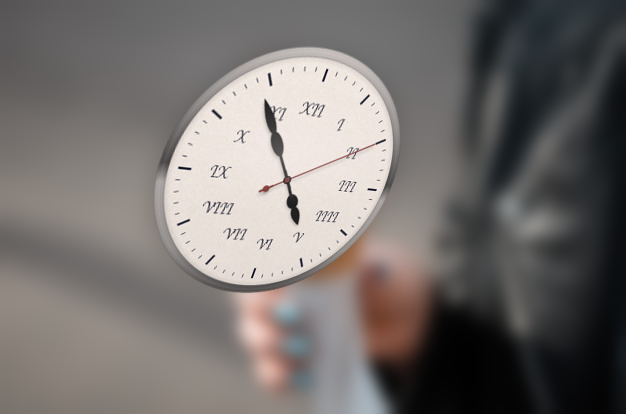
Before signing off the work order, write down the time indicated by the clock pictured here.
4:54:10
